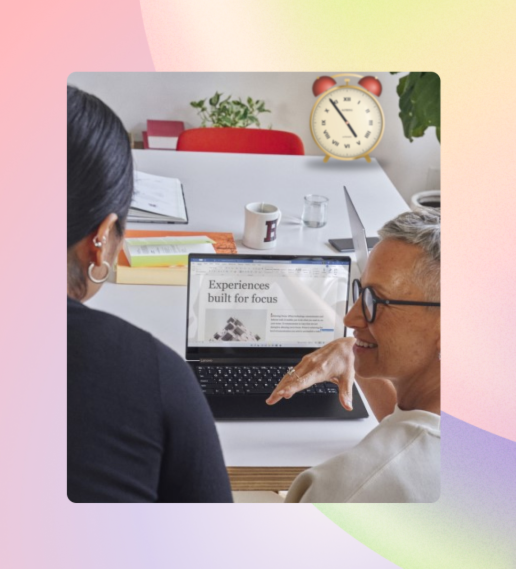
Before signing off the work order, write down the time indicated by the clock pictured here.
4:54
